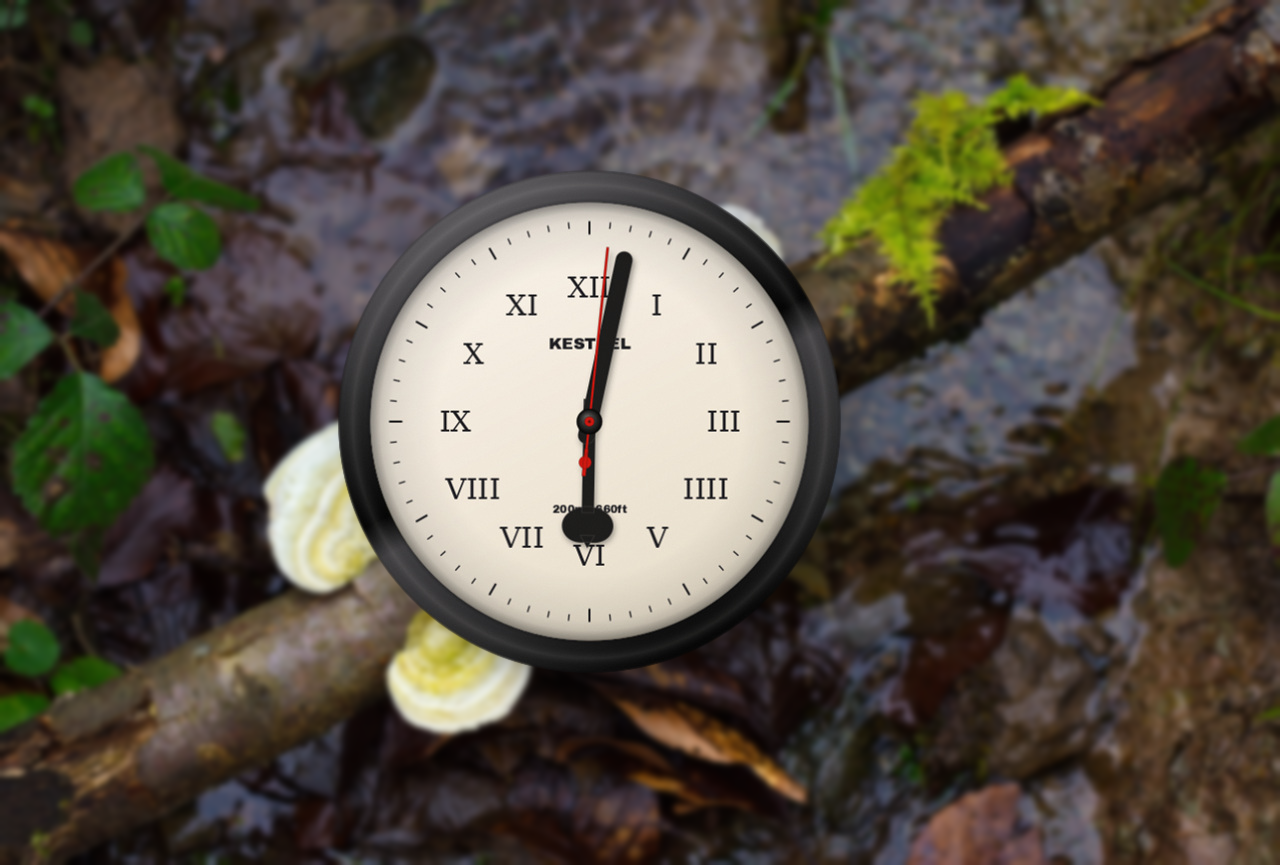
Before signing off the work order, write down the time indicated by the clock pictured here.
6:02:01
